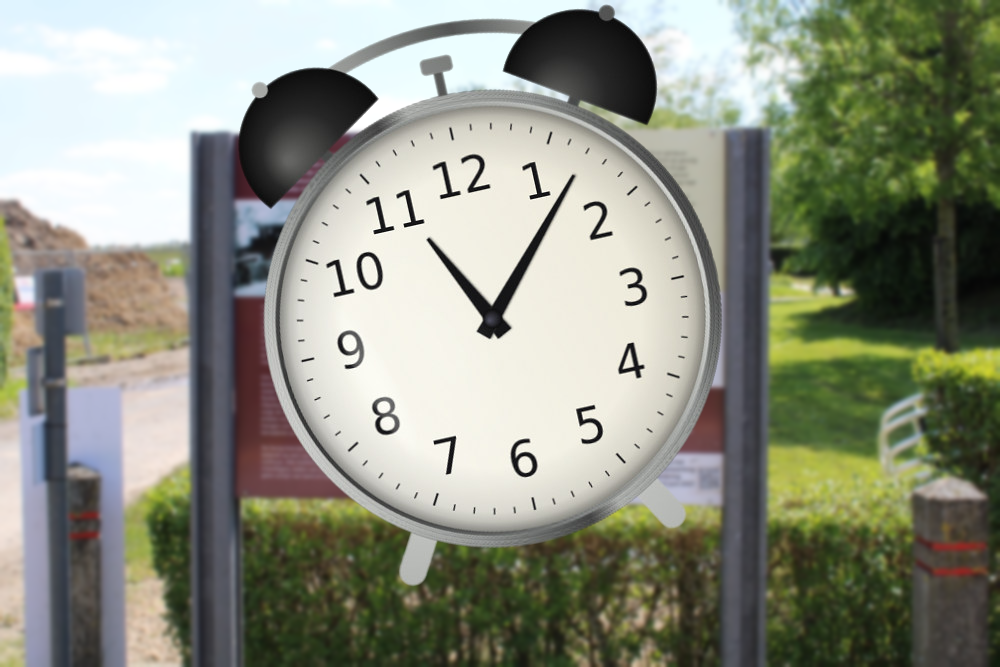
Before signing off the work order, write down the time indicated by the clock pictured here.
11:07
